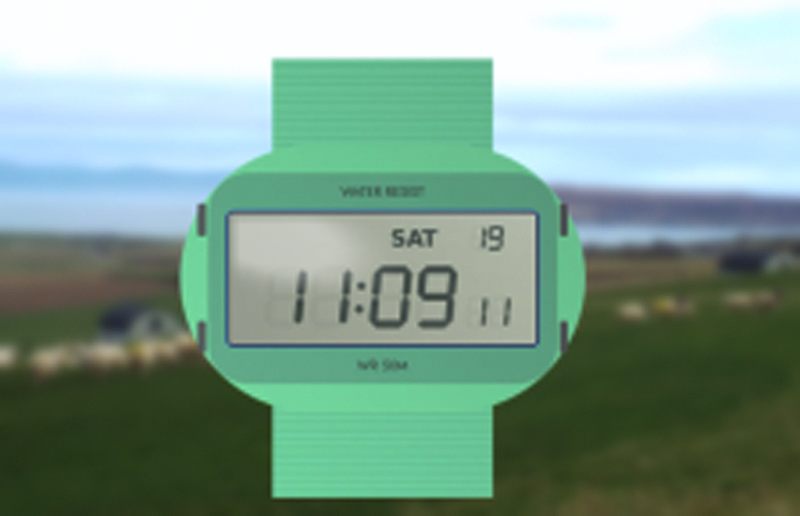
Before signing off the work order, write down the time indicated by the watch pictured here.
11:09:11
